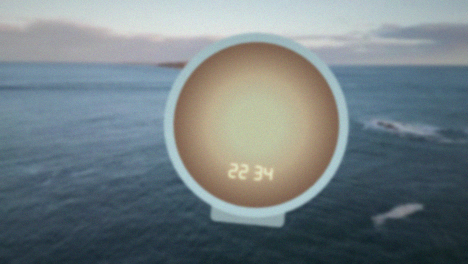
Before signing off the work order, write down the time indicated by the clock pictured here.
22:34
